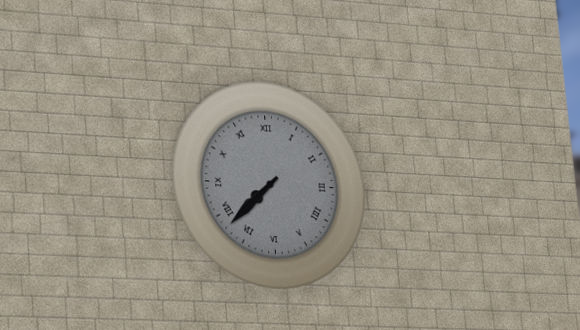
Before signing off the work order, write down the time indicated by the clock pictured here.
7:38
